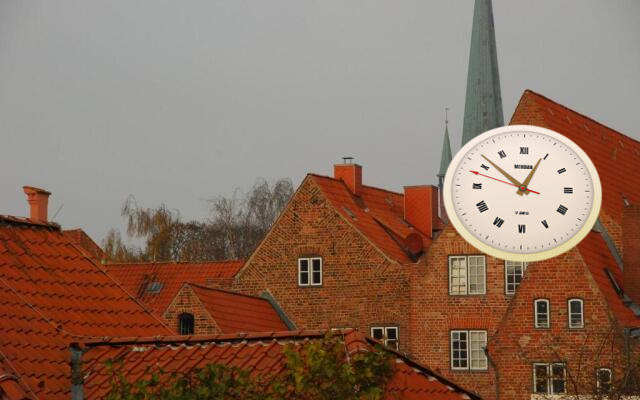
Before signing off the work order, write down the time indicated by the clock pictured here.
12:51:48
